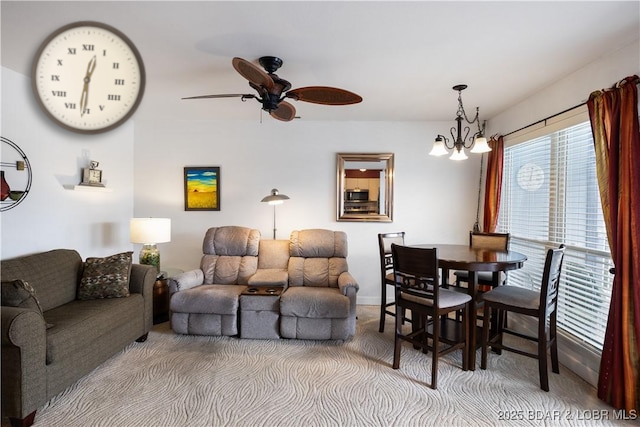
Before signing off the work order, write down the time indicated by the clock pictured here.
12:31
